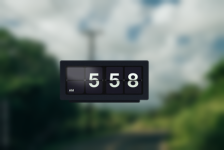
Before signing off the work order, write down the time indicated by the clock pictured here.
5:58
